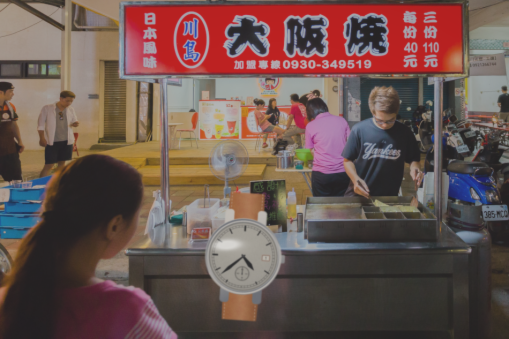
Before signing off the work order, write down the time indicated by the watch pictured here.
4:38
